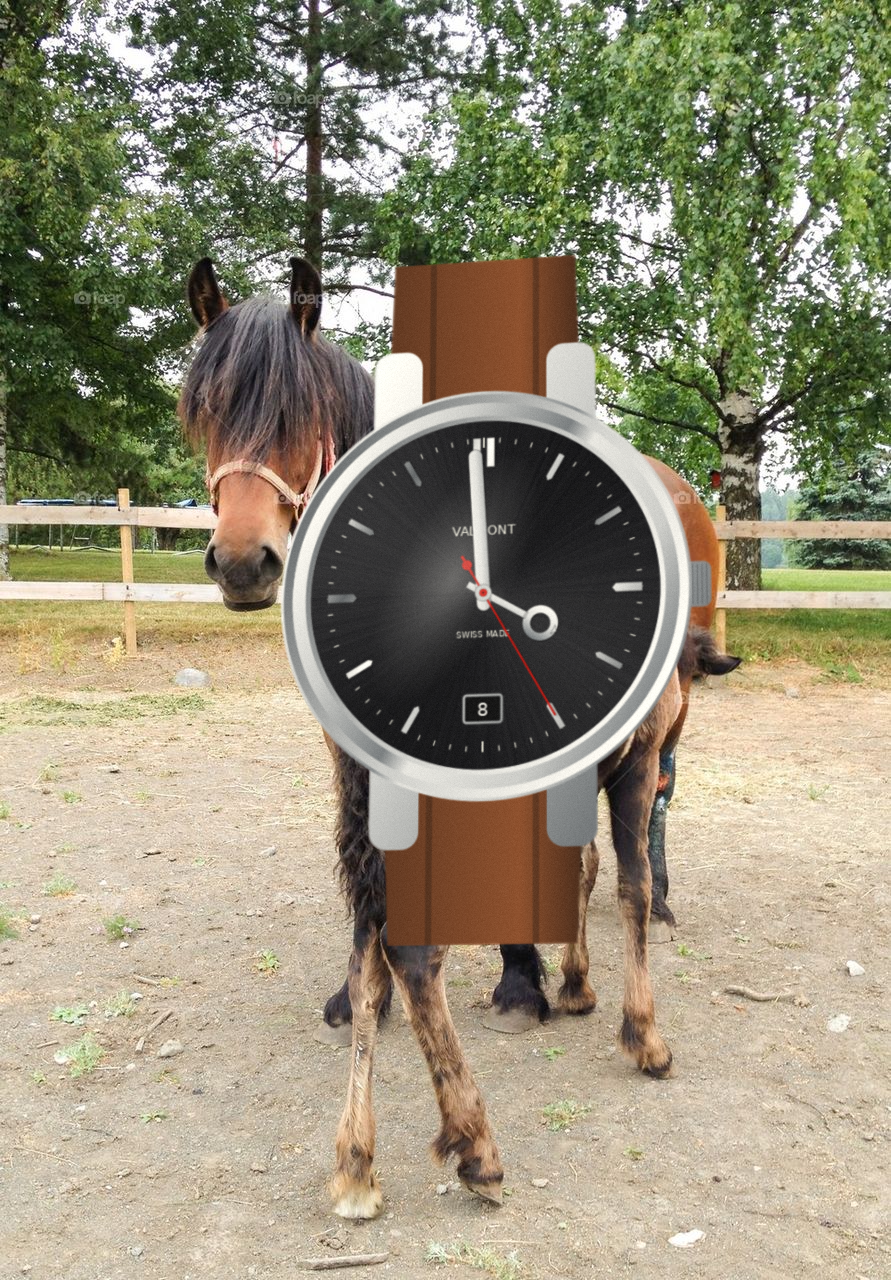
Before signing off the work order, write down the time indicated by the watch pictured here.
3:59:25
